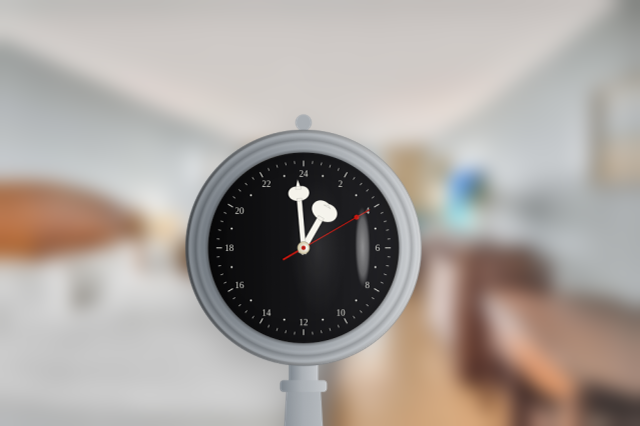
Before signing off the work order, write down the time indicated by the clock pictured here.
1:59:10
